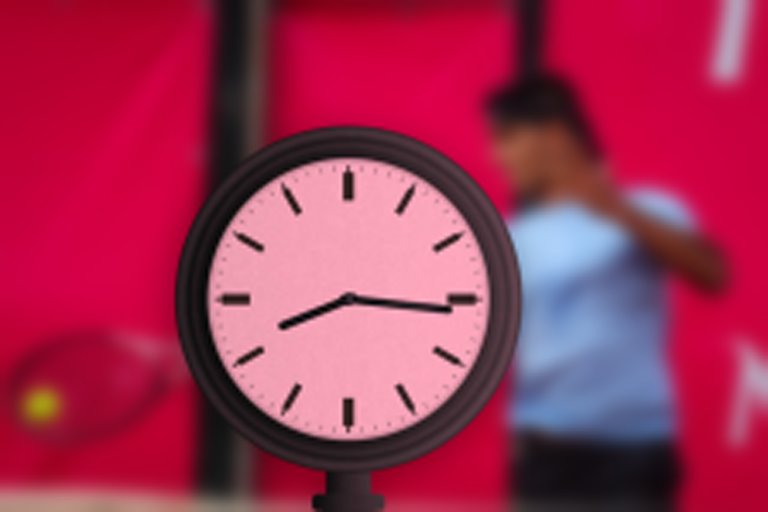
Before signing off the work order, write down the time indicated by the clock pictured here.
8:16
